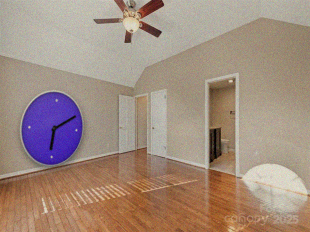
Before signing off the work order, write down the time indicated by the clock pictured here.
6:10
